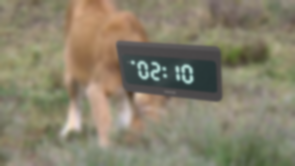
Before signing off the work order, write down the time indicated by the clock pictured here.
2:10
